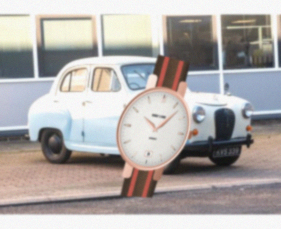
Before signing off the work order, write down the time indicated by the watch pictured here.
10:07
